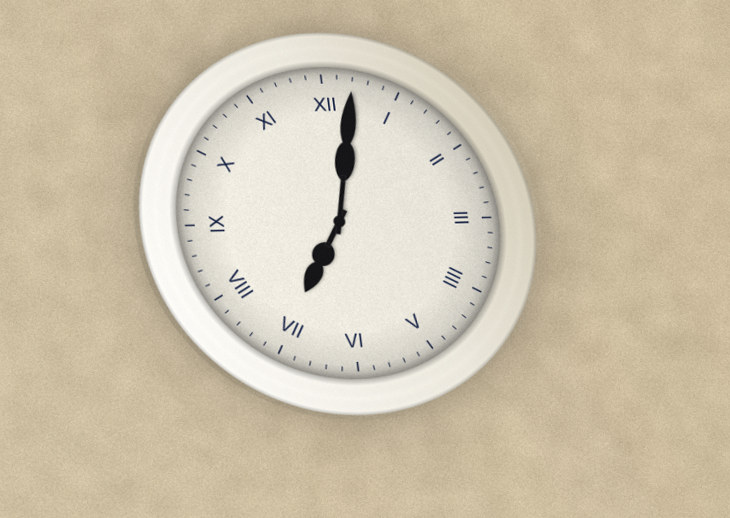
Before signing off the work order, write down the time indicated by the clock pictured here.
7:02
